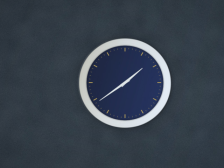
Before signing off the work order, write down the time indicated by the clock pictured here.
1:39
